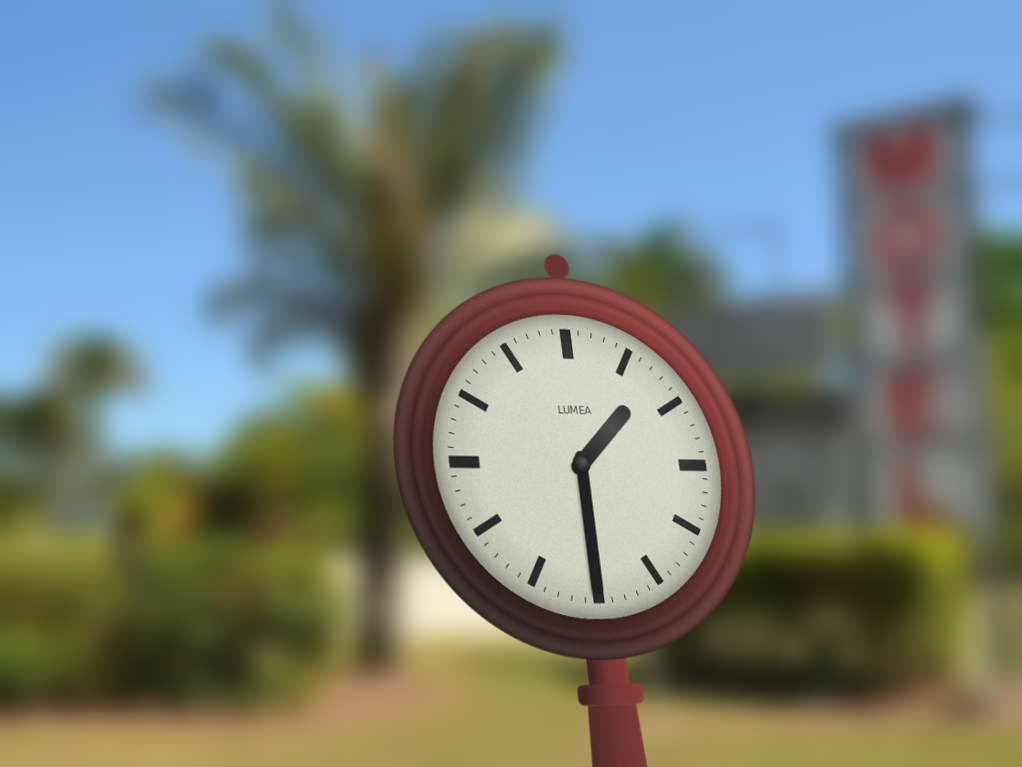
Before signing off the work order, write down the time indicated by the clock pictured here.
1:30
